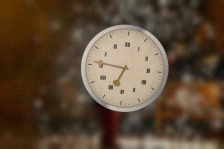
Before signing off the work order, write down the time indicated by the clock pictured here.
6:46
